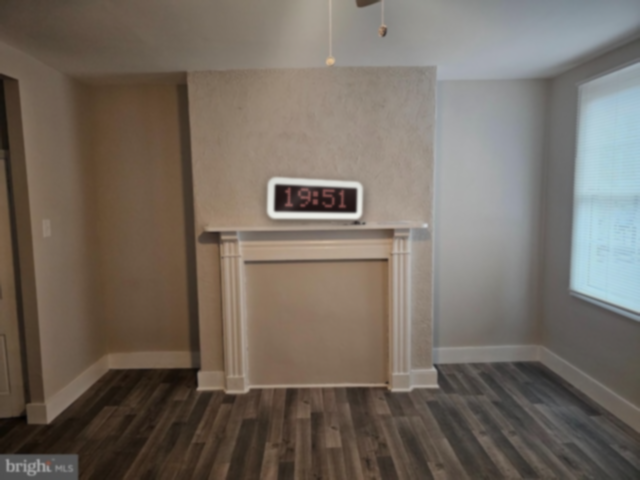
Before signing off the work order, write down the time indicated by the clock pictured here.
19:51
